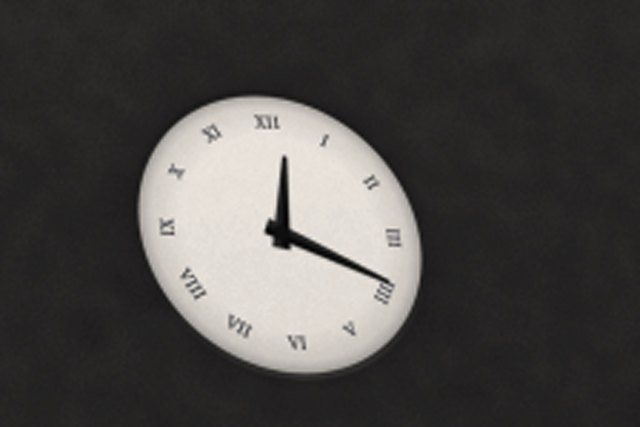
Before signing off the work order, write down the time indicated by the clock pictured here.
12:19
